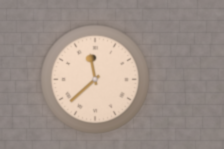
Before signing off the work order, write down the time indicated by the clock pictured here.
11:38
